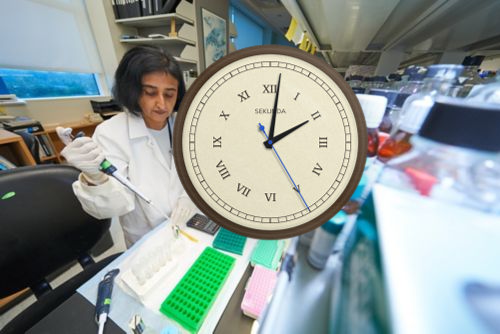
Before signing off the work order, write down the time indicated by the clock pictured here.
2:01:25
